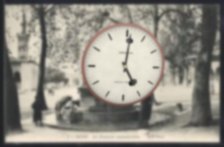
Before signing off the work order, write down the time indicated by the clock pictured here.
5:01
